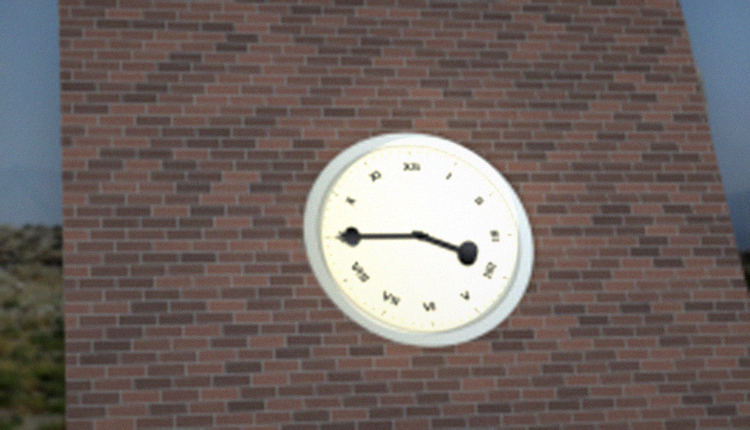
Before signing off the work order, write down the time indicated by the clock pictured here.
3:45
